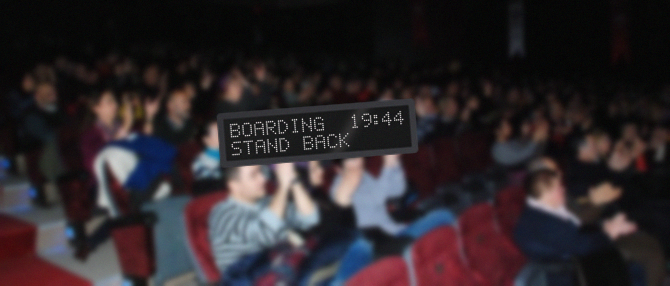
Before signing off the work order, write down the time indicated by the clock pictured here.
19:44
